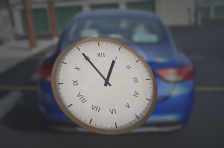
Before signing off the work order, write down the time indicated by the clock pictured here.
12:55
